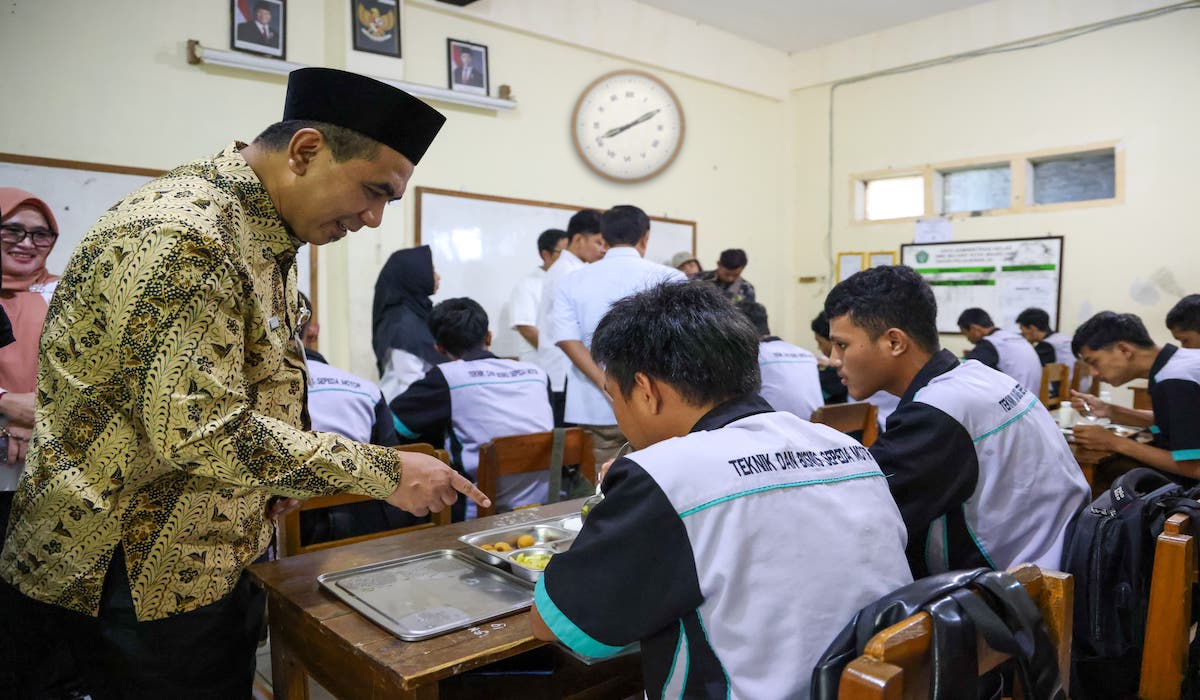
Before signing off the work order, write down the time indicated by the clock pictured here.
8:10
